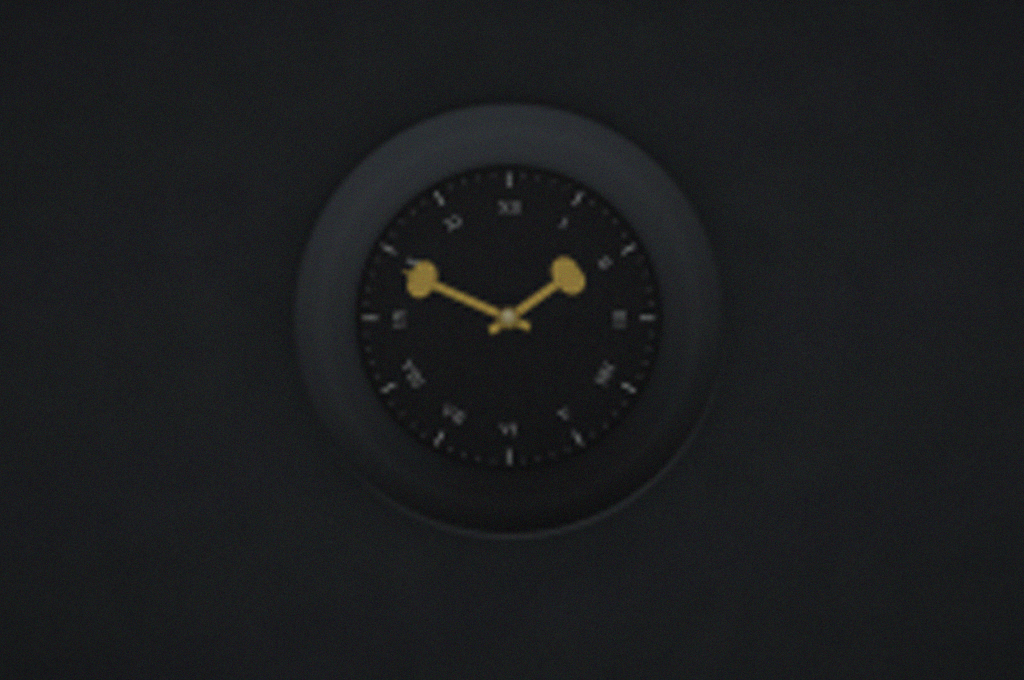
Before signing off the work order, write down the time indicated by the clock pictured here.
1:49
